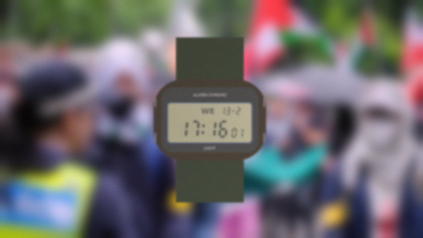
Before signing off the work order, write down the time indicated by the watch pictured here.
17:16
